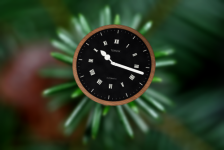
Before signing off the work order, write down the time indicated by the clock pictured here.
10:17
